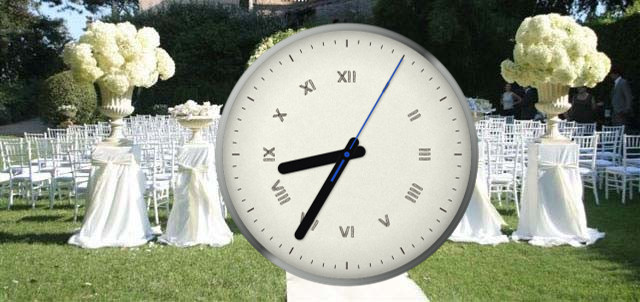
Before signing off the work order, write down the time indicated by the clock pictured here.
8:35:05
